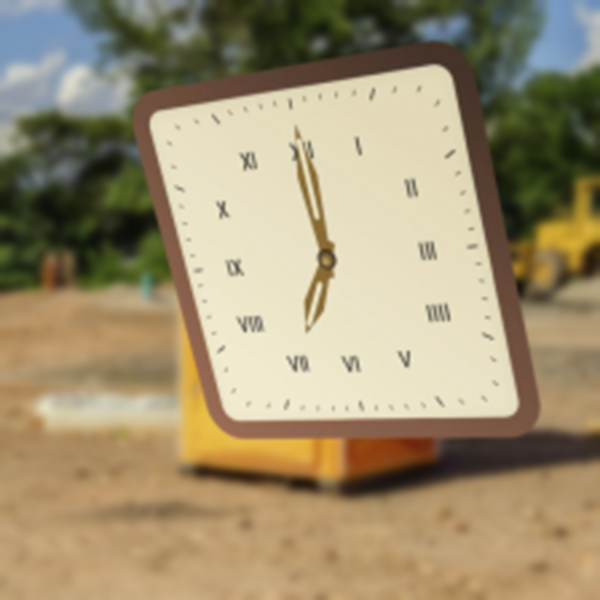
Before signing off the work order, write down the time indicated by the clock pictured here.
7:00
